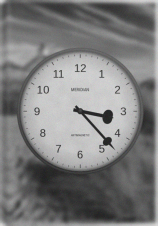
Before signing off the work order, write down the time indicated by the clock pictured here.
3:23
